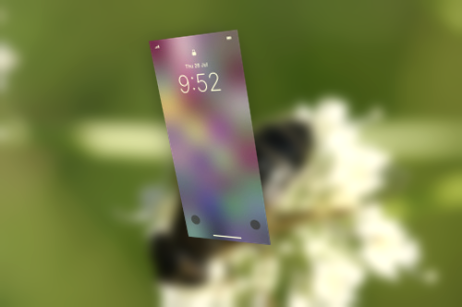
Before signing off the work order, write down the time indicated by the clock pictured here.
9:52
